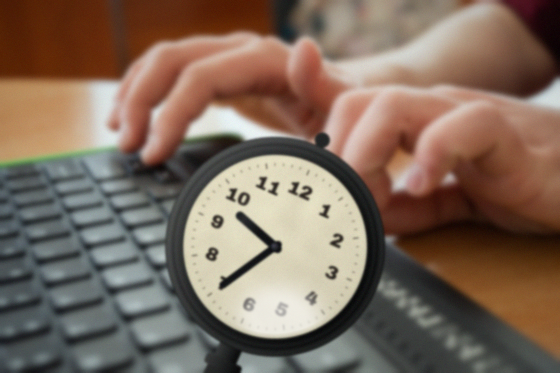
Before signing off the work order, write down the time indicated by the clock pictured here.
9:35
